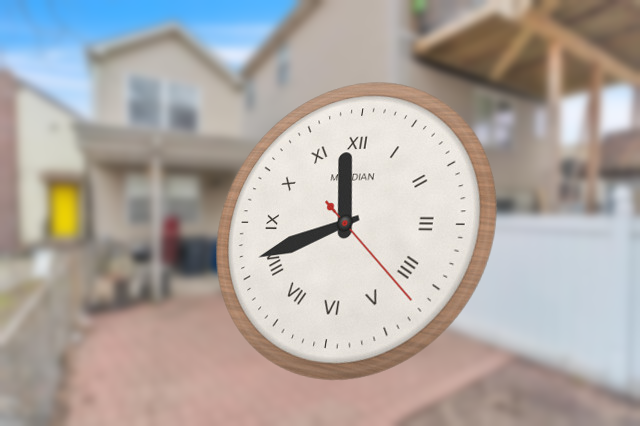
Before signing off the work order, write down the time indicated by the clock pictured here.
11:41:22
